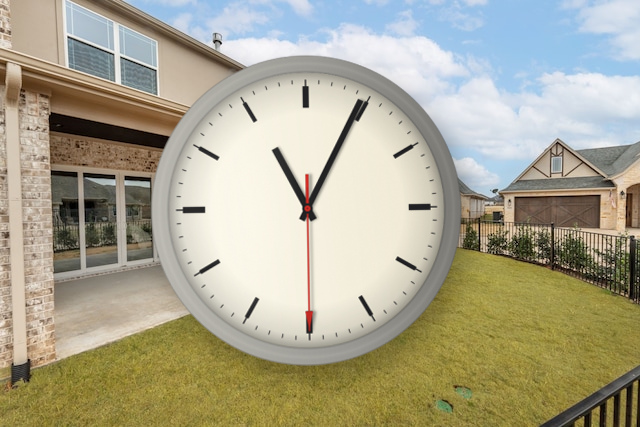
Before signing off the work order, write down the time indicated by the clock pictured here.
11:04:30
